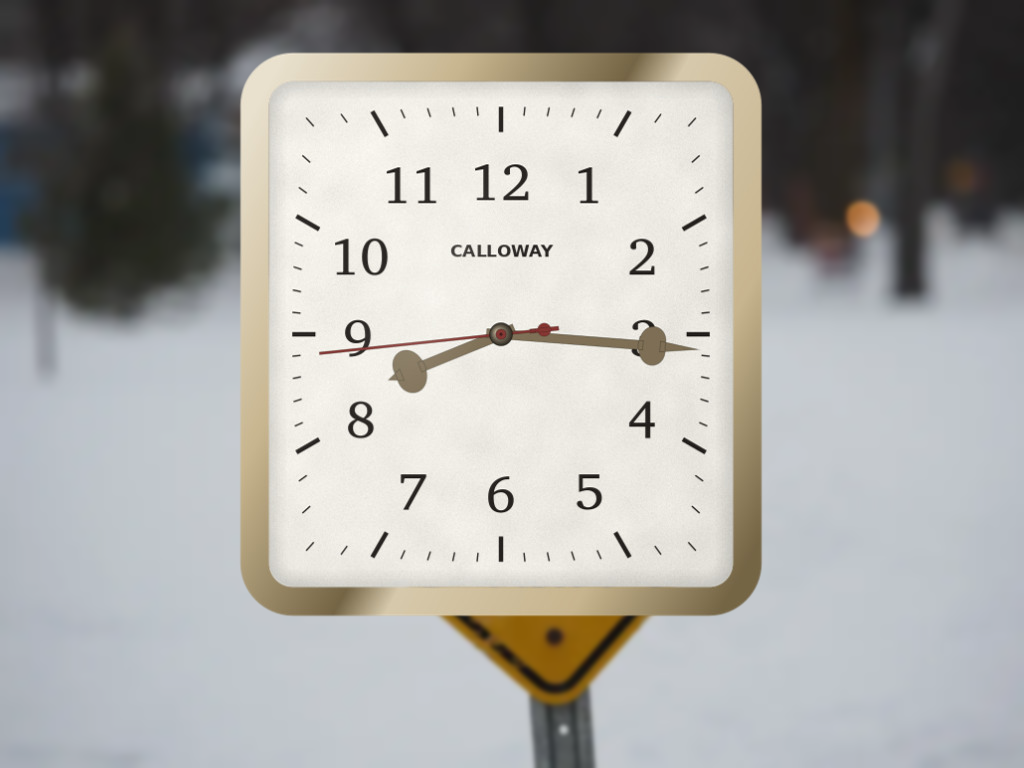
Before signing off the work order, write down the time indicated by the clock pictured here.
8:15:44
